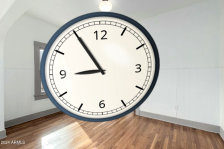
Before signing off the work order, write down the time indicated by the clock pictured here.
8:55
